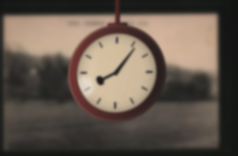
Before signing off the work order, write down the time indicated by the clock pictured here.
8:06
